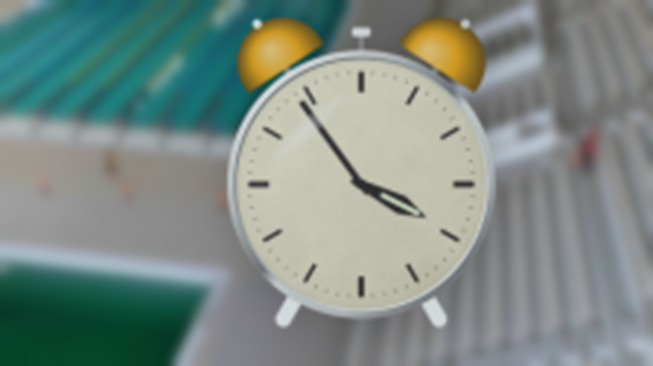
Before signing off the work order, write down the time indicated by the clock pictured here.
3:54
